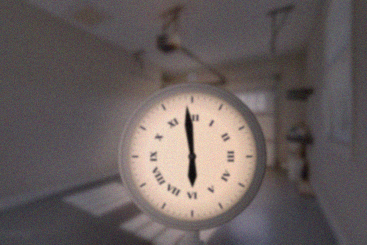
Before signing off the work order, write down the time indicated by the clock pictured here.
5:59
